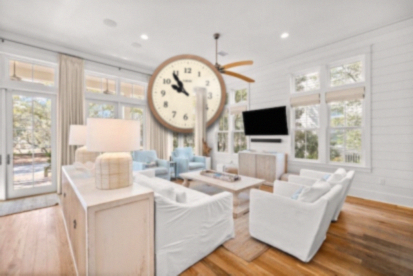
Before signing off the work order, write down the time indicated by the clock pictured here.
9:54
